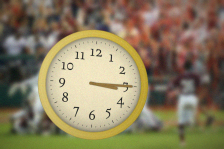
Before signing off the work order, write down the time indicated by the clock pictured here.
3:15
